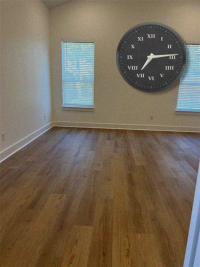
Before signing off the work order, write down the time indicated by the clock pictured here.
7:14
